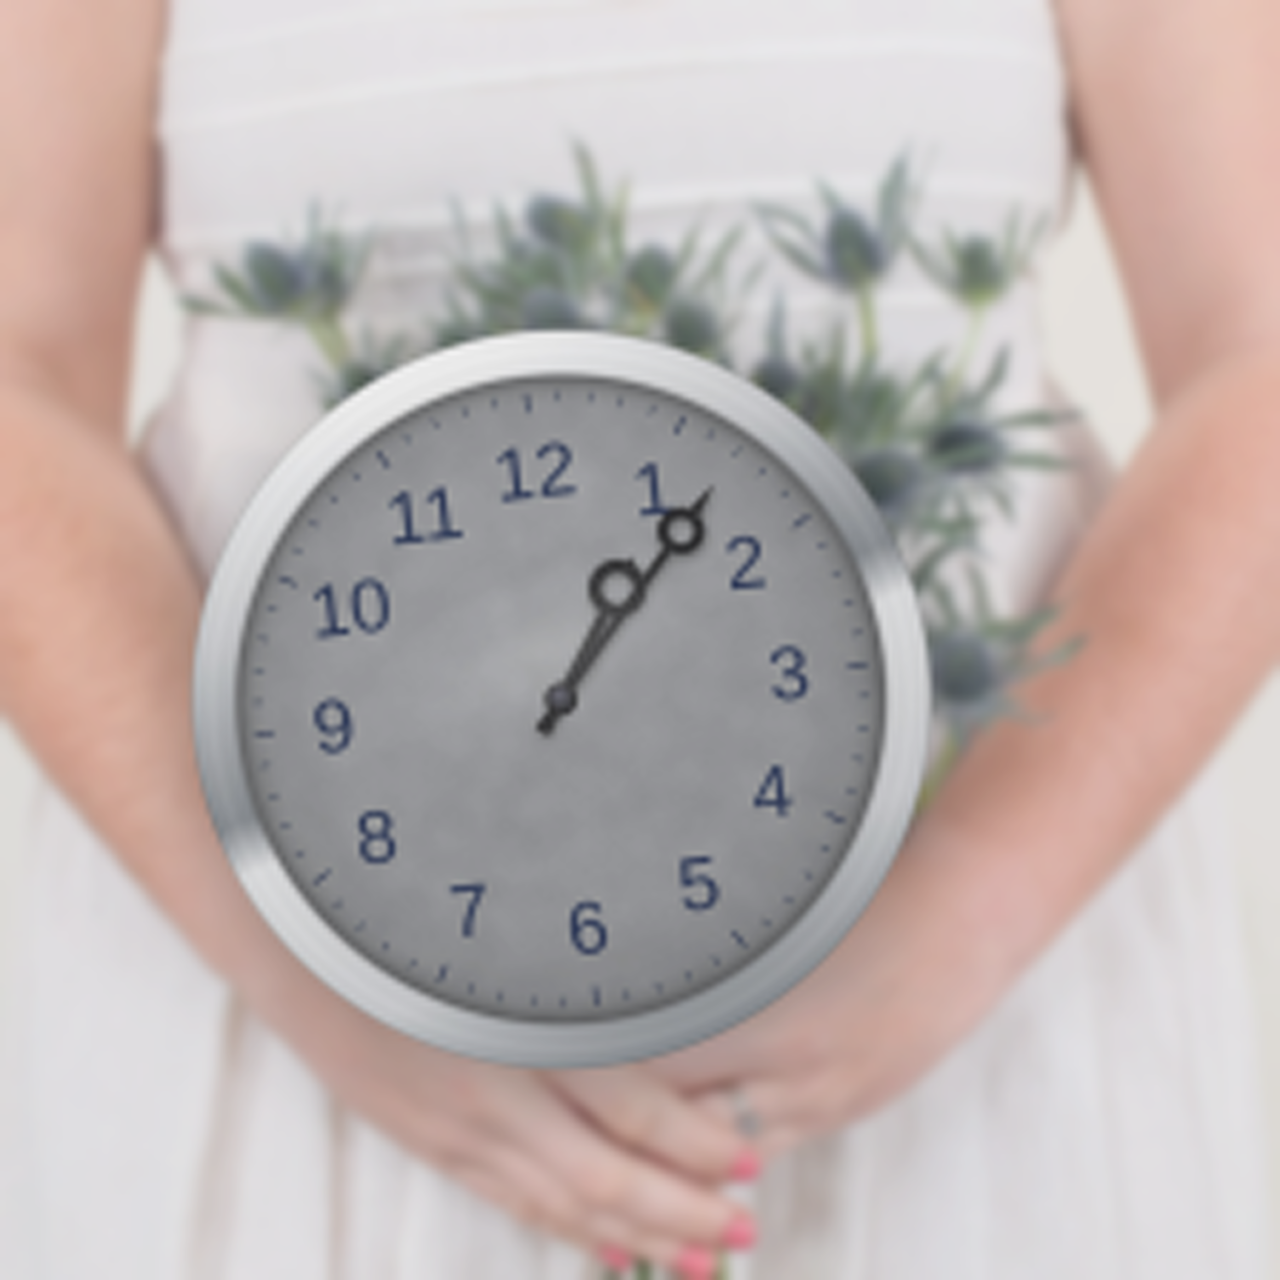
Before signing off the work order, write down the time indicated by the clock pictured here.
1:07
